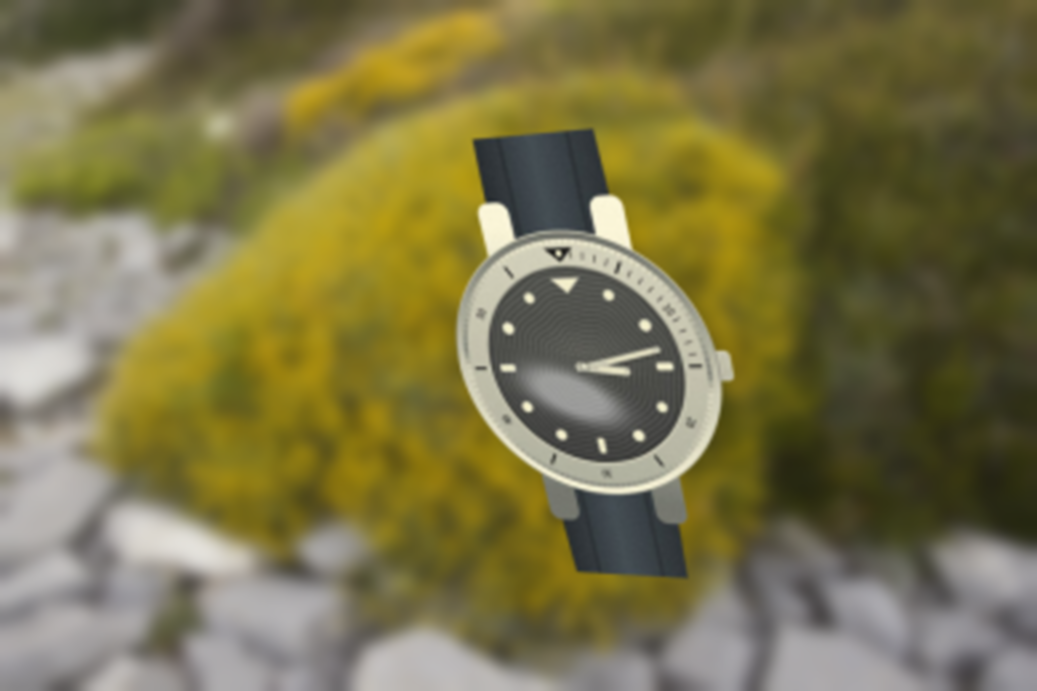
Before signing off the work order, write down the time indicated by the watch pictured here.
3:13
